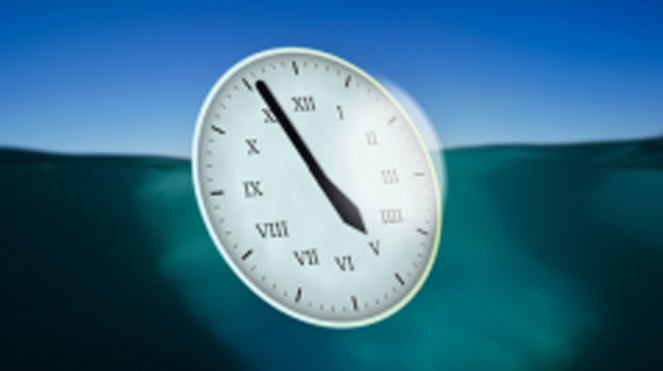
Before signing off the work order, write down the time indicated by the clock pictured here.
4:56
